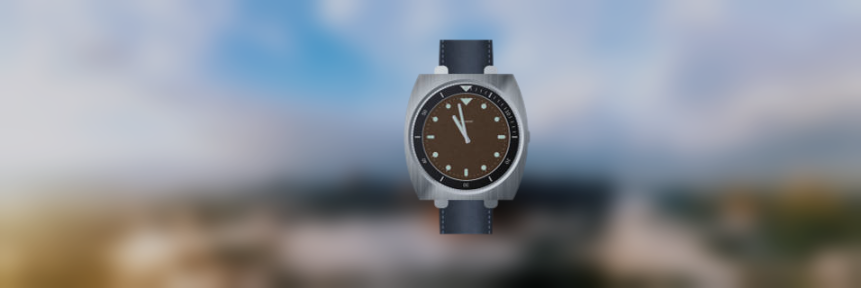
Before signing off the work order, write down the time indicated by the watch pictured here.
10:58
